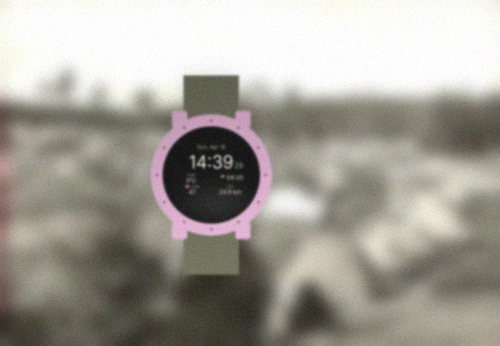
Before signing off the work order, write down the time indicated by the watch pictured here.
14:39
